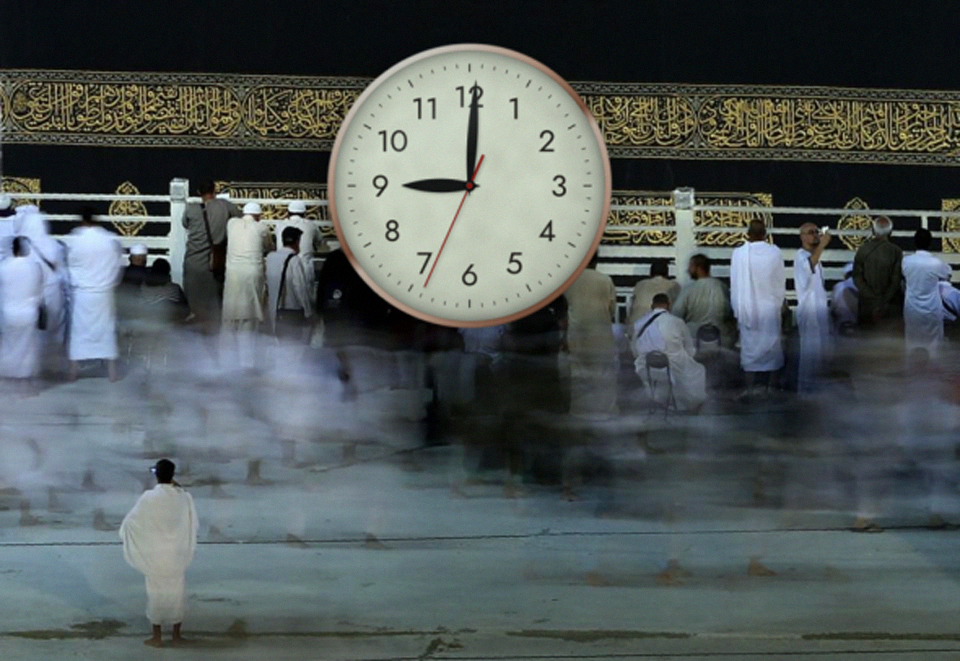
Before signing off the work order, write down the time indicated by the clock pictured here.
9:00:34
